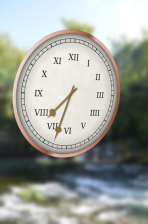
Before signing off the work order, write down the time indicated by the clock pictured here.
7:33
